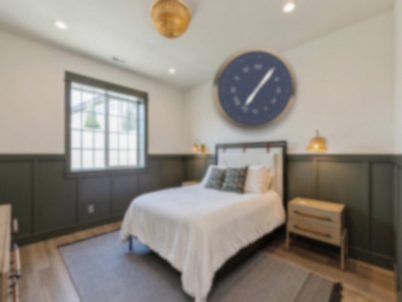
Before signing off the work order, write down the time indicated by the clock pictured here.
7:06
